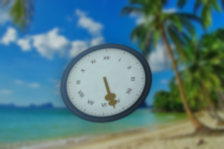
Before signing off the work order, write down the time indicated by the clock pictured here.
5:27
